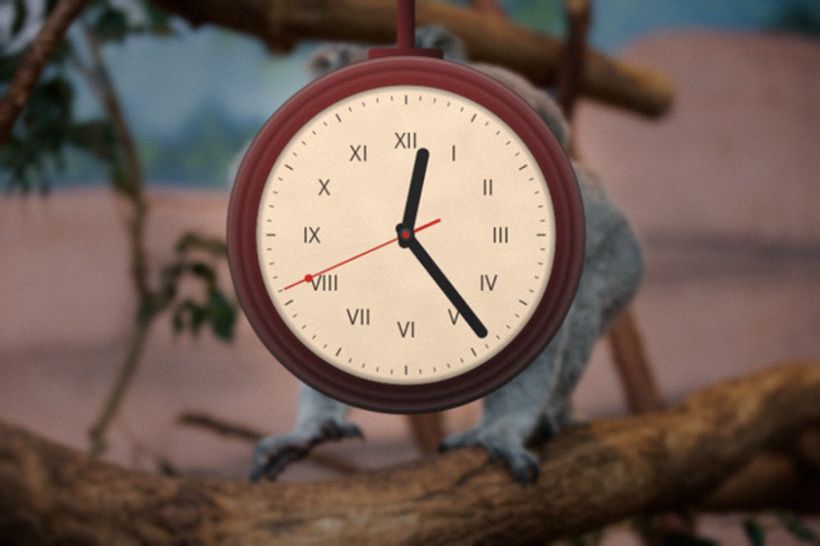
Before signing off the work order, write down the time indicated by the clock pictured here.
12:23:41
